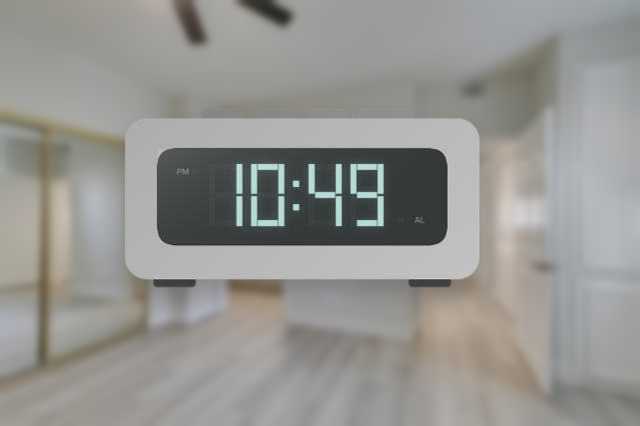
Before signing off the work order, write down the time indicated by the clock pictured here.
10:49
